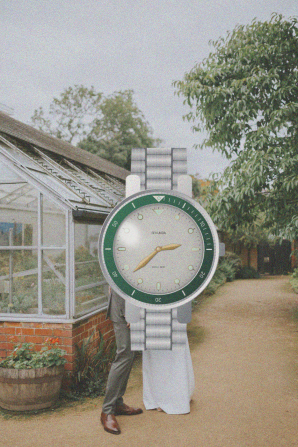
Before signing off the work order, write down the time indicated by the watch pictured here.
2:38
